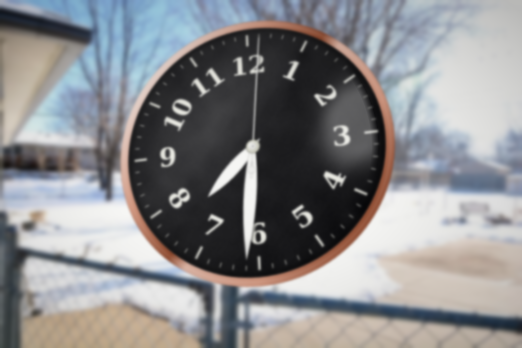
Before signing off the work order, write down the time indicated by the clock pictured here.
7:31:01
